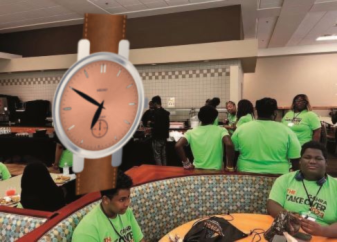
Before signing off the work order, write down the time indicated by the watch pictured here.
6:50
